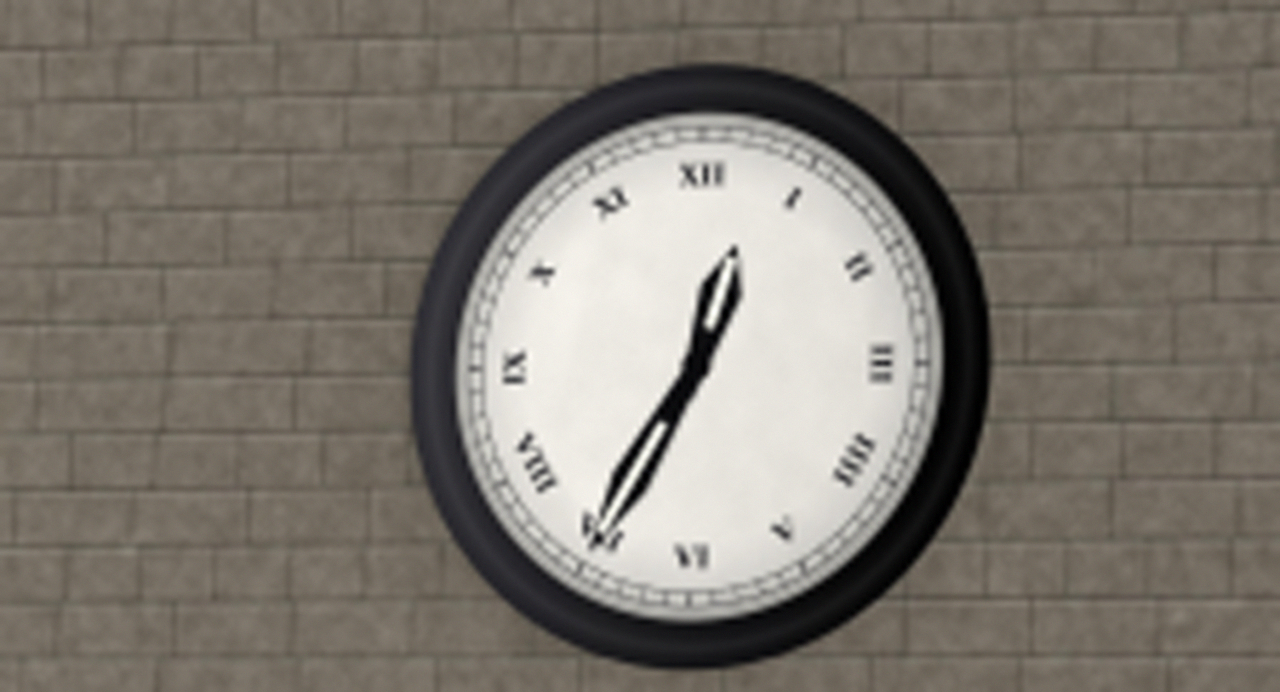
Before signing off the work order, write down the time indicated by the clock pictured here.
12:35
